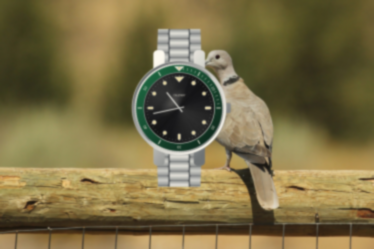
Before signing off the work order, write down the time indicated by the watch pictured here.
10:43
